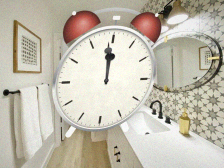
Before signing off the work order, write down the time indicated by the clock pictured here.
11:59
